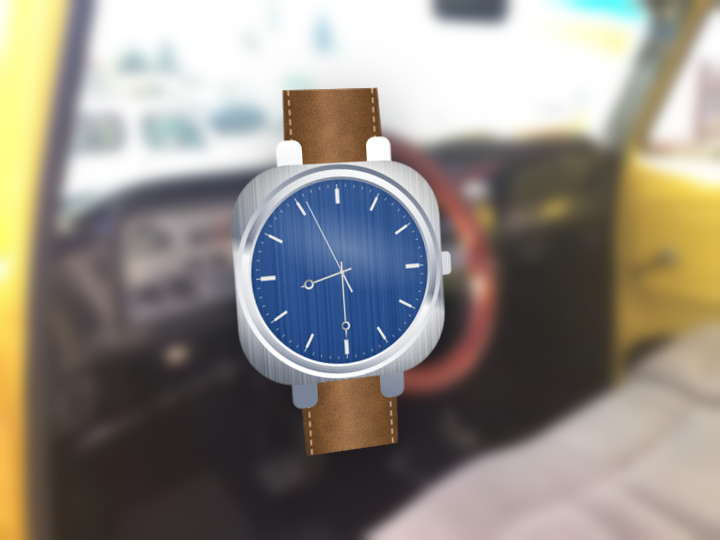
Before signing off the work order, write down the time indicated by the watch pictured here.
8:29:56
